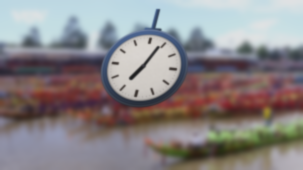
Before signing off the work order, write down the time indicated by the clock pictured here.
7:04
